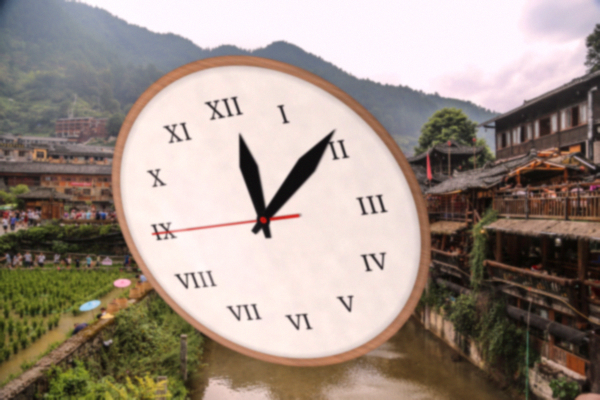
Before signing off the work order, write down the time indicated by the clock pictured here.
12:08:45
